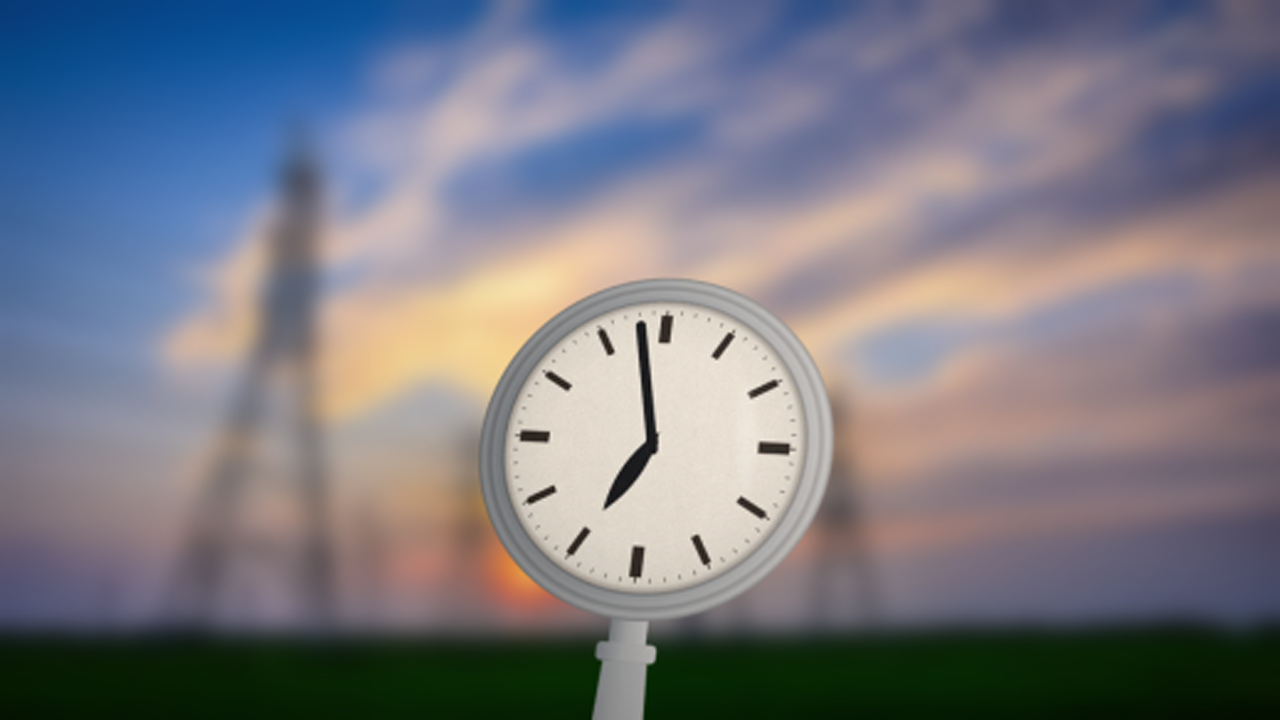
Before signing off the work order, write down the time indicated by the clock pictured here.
6:58
